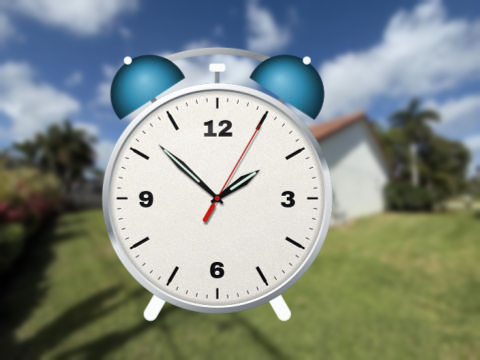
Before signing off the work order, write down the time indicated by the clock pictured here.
1:52:05
